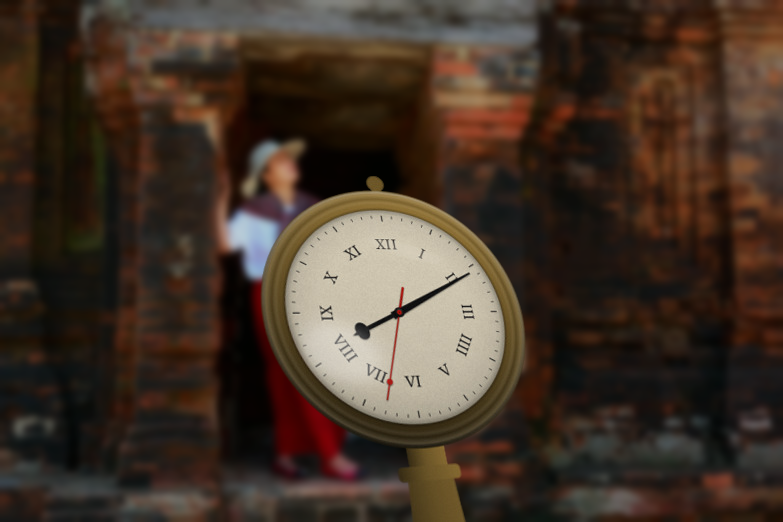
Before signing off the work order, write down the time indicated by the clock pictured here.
8:10:33
